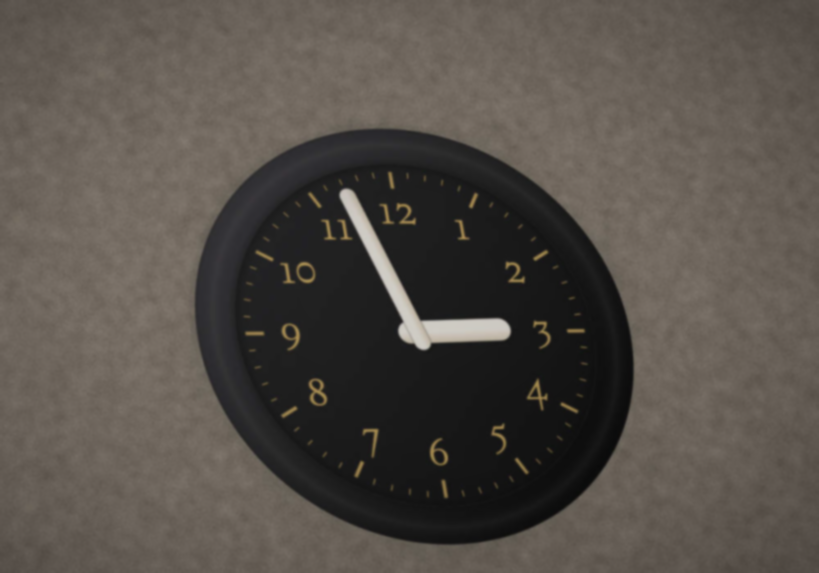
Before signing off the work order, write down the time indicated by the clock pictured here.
2:57
